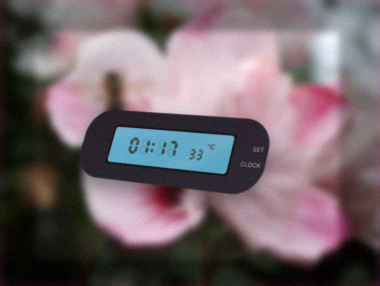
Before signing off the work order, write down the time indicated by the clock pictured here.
1:17
